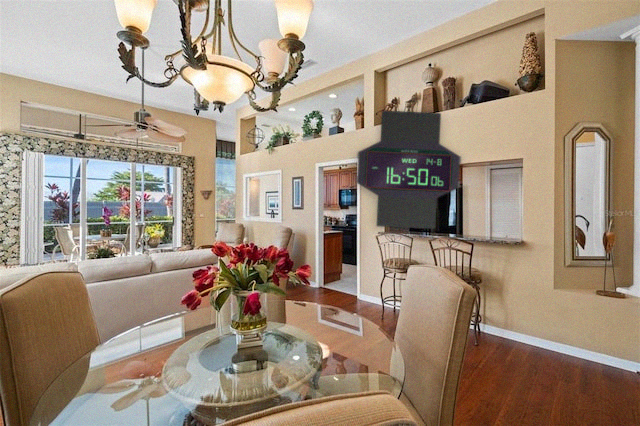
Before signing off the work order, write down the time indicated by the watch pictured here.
16:50:06
